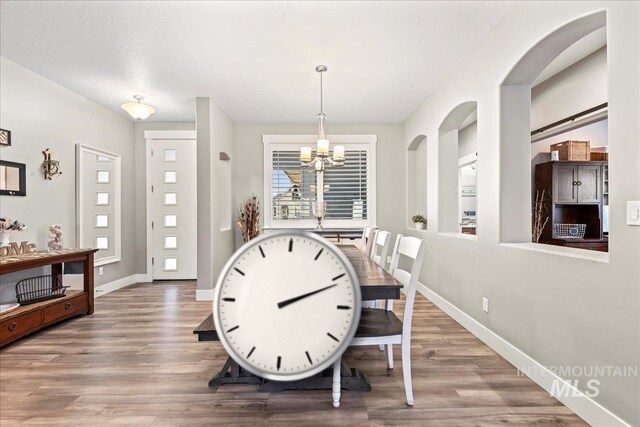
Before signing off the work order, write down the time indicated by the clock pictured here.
2:11
